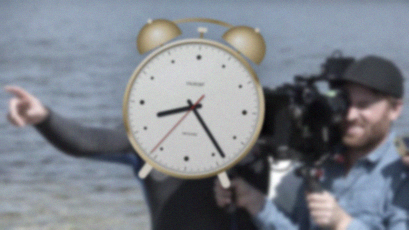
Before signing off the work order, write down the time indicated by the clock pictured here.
8:23:36
